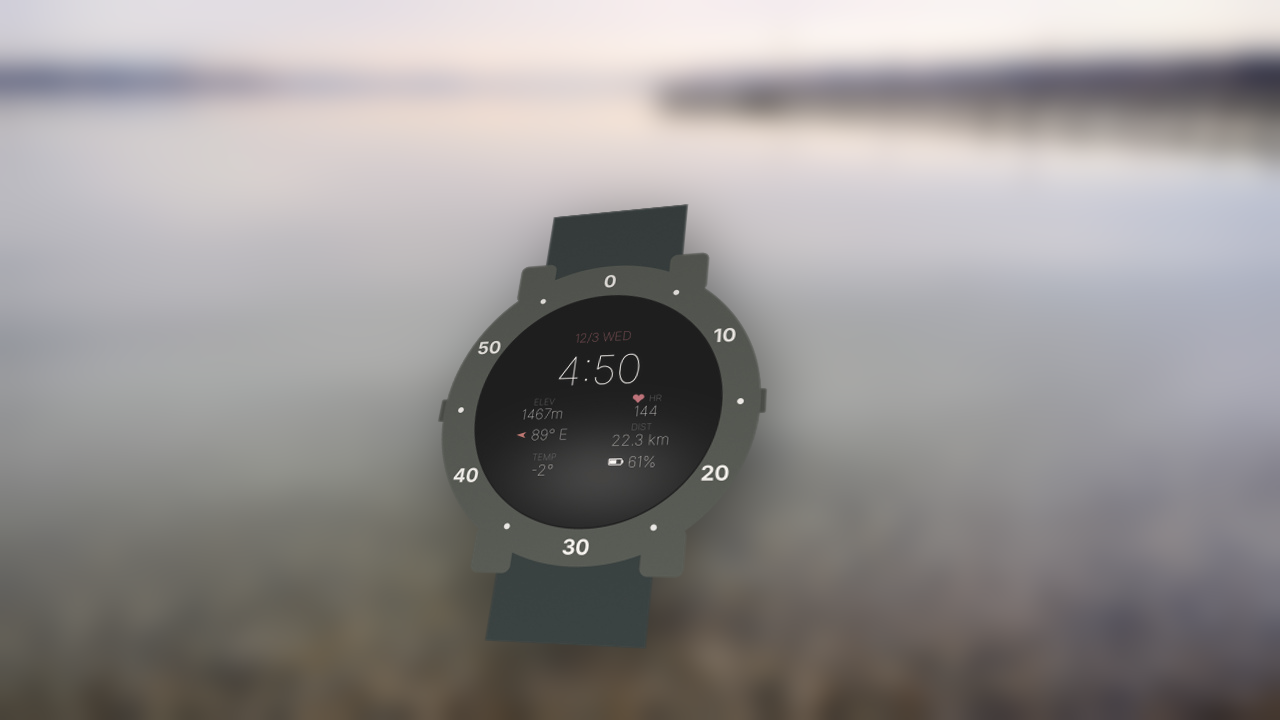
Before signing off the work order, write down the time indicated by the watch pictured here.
4:50
